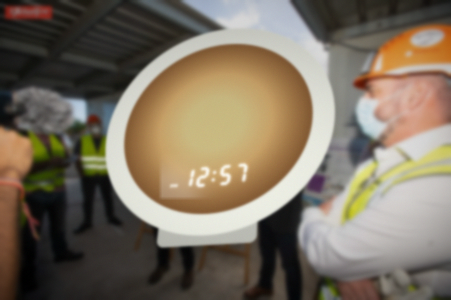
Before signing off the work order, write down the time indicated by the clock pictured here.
12:57
